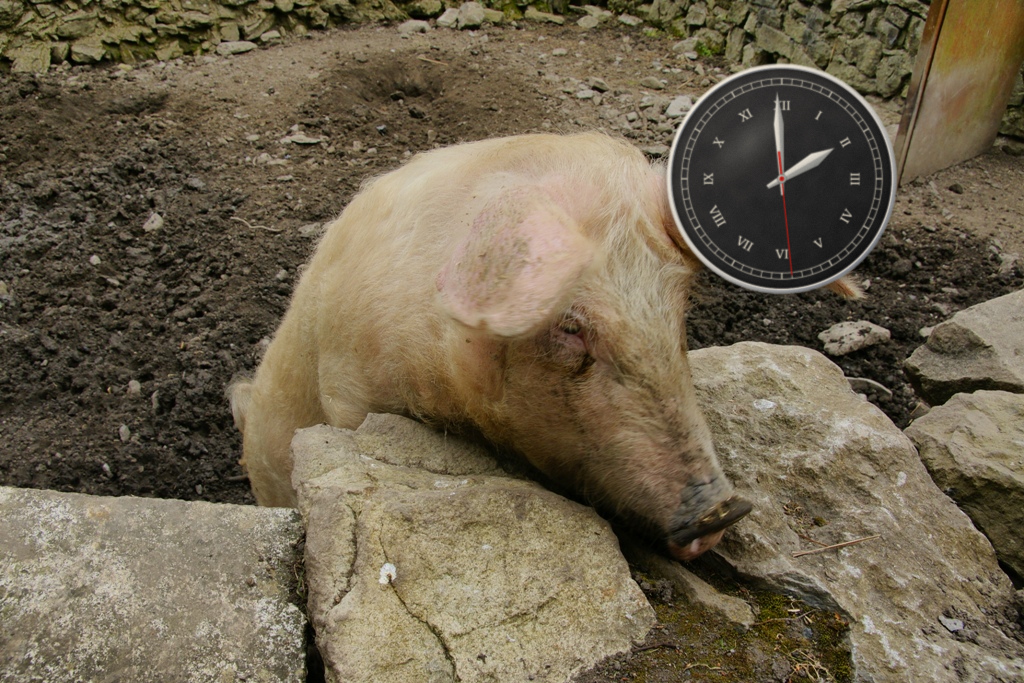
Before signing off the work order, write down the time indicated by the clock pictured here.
1:59:29
